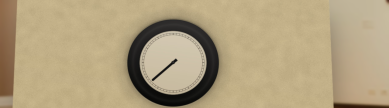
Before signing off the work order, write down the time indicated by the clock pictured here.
7:38
